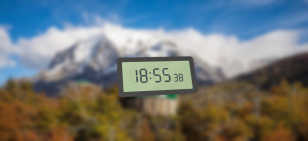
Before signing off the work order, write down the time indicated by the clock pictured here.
18:55:38
